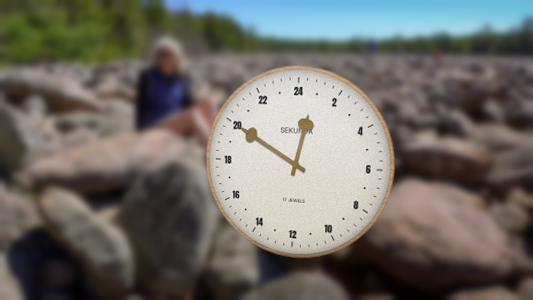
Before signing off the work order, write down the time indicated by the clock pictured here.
0:50
